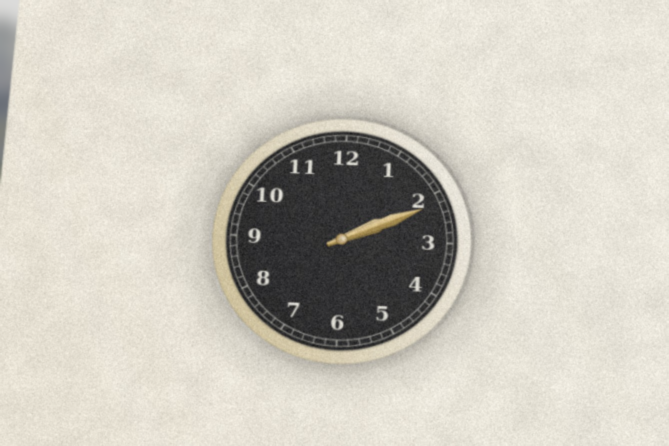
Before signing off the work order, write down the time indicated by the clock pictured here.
2:11
